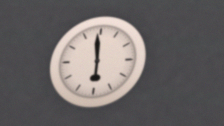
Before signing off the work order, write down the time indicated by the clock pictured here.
5:59
